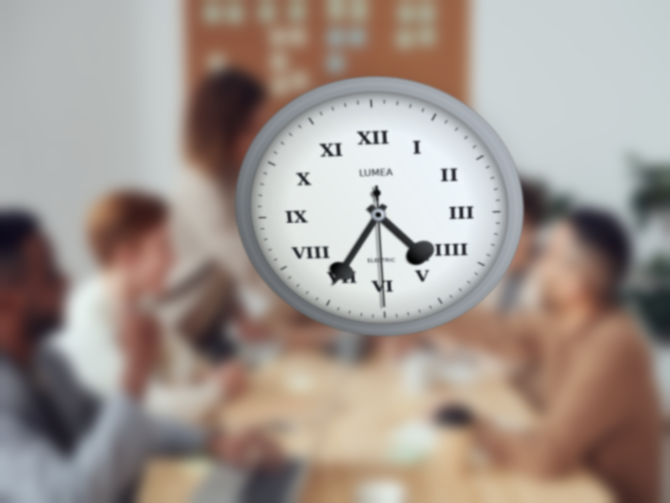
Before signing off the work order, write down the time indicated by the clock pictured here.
4:35:30
